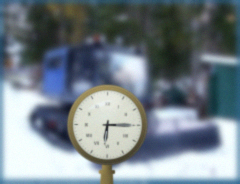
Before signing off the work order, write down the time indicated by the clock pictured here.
6:15
